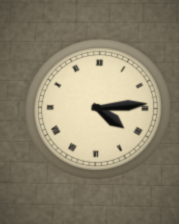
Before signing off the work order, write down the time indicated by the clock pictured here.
4:14
